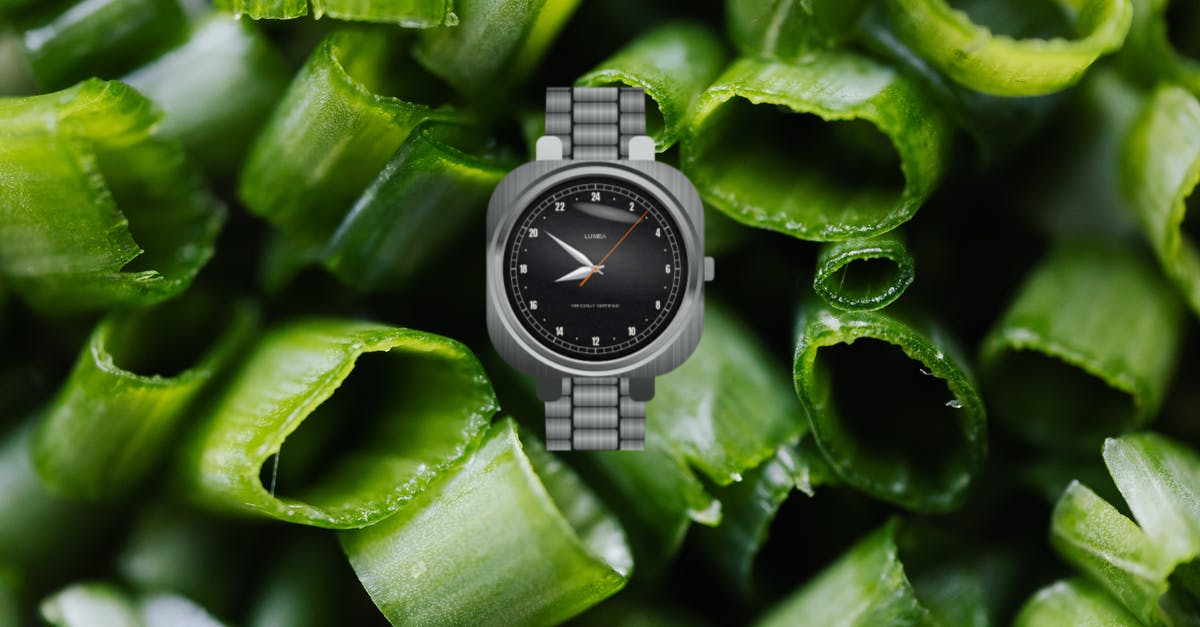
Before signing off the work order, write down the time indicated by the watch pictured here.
16:51:07
